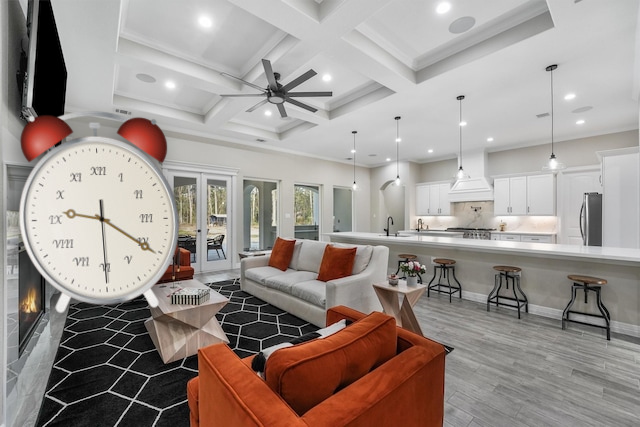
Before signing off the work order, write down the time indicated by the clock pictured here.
9:20:30
